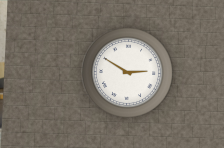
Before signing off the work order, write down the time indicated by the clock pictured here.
2:50
